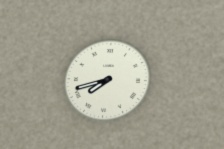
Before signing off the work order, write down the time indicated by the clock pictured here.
7:42
